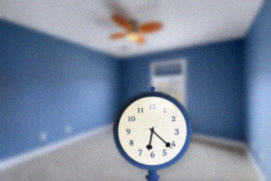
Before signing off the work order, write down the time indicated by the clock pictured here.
6:22
